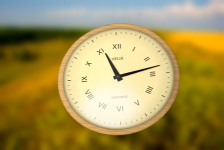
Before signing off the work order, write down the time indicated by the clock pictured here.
11:13
